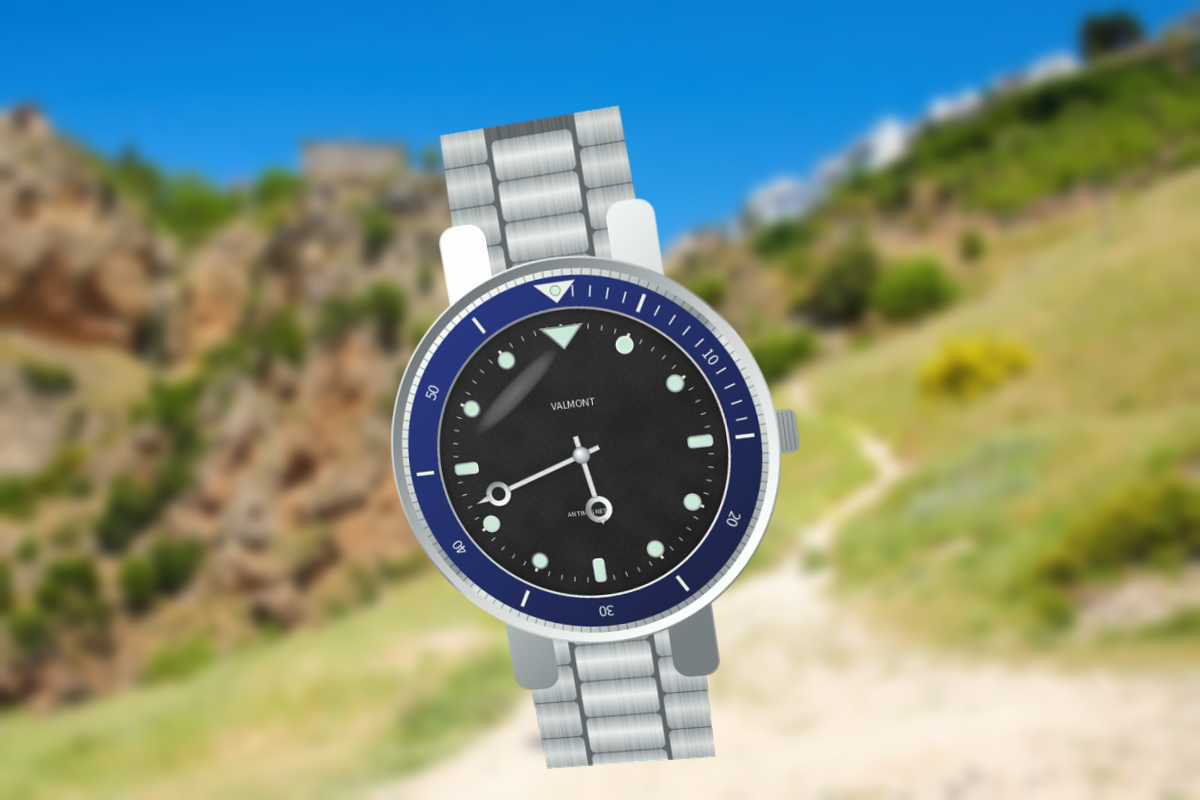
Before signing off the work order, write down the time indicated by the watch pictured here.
5:42
